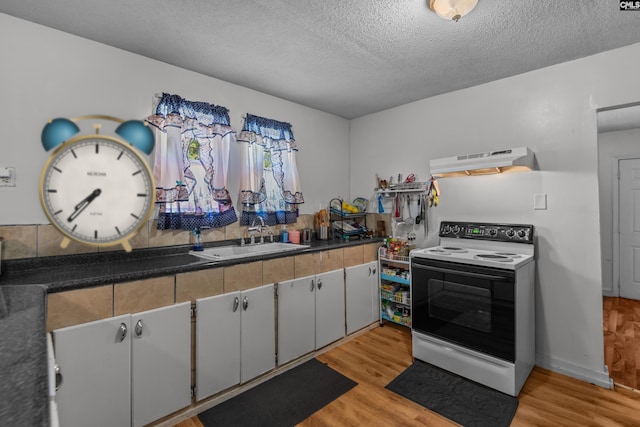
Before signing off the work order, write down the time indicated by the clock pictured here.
7:37
